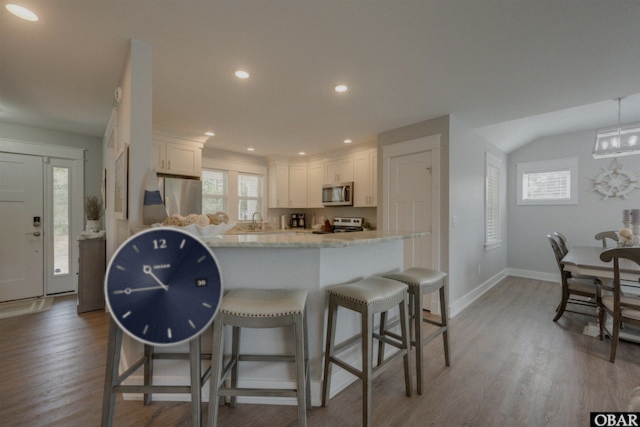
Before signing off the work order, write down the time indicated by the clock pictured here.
10:45
